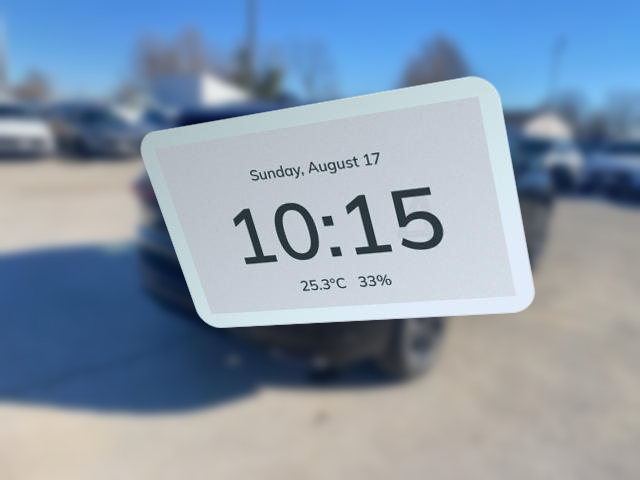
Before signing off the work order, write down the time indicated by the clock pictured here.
10:15
